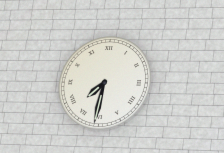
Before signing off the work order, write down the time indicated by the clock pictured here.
7:31
